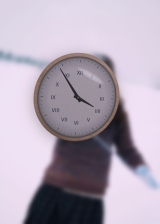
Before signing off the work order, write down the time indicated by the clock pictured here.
3:54
